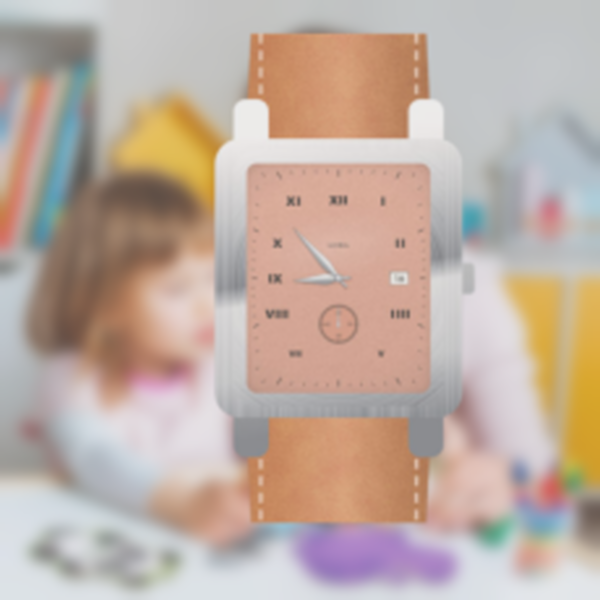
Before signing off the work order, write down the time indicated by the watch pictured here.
8:53
